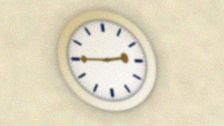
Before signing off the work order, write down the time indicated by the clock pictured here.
2:45
